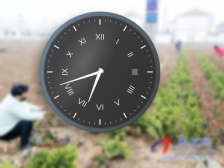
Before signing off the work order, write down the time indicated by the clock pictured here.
6:42
